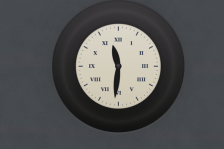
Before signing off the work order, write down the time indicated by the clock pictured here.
11:31
